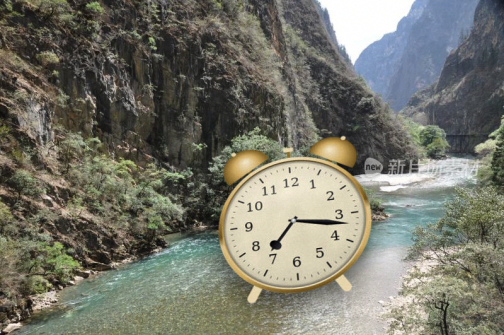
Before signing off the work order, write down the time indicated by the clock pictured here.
7:17
